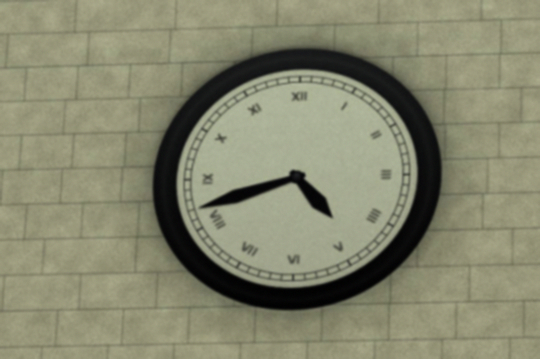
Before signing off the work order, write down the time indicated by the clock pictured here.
4:42
